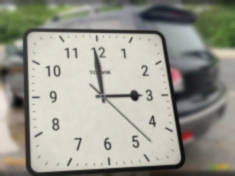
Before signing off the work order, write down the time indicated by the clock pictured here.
2:59:23
